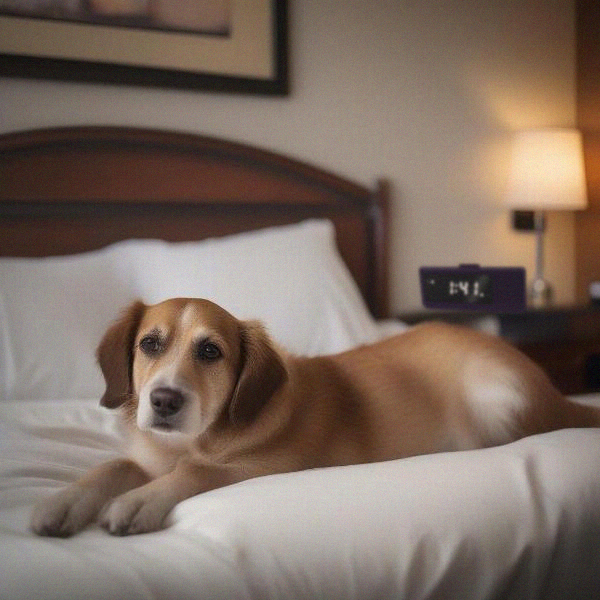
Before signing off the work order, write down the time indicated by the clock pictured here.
1:41
